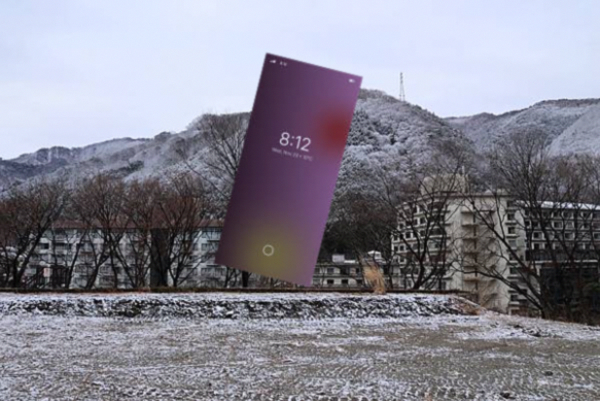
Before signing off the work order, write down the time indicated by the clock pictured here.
8:12
